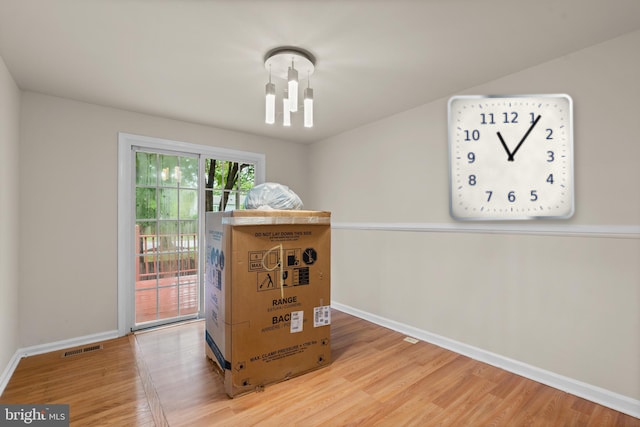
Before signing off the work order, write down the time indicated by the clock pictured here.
11:06
